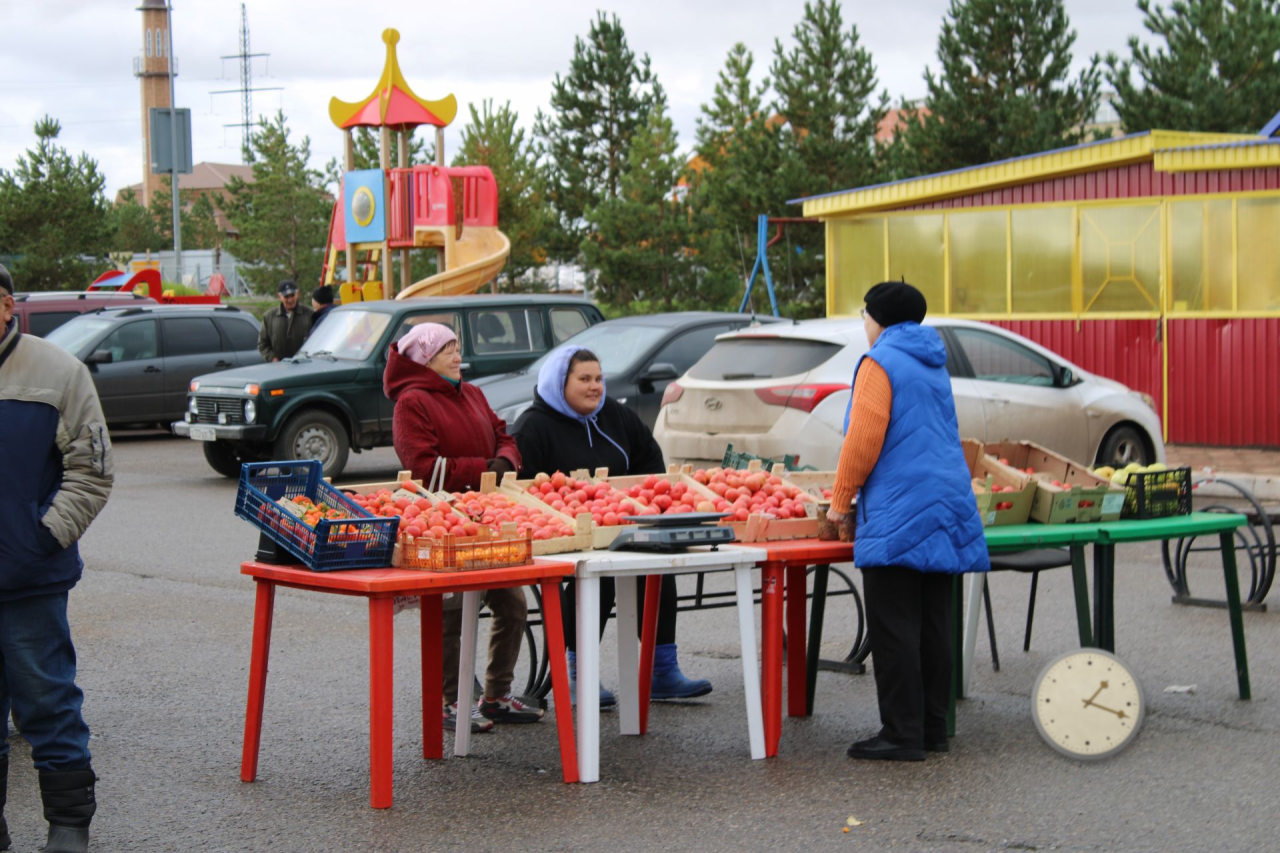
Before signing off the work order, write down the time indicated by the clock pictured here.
1:18
